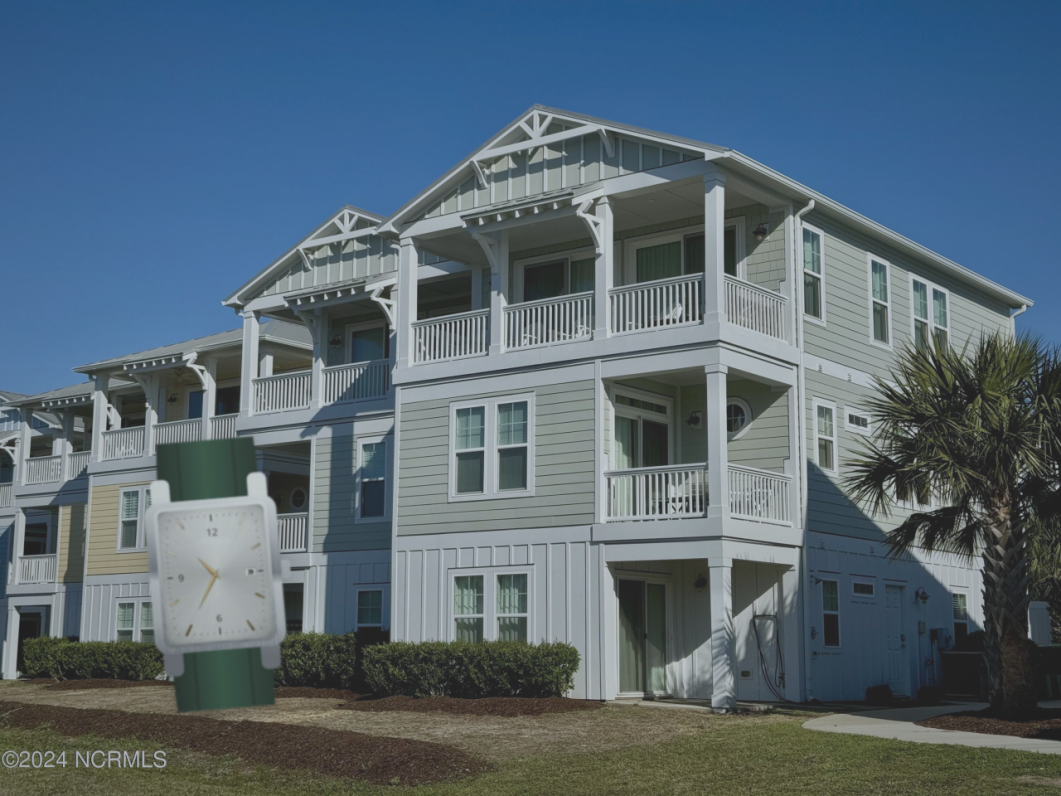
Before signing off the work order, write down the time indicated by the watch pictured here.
10:35
